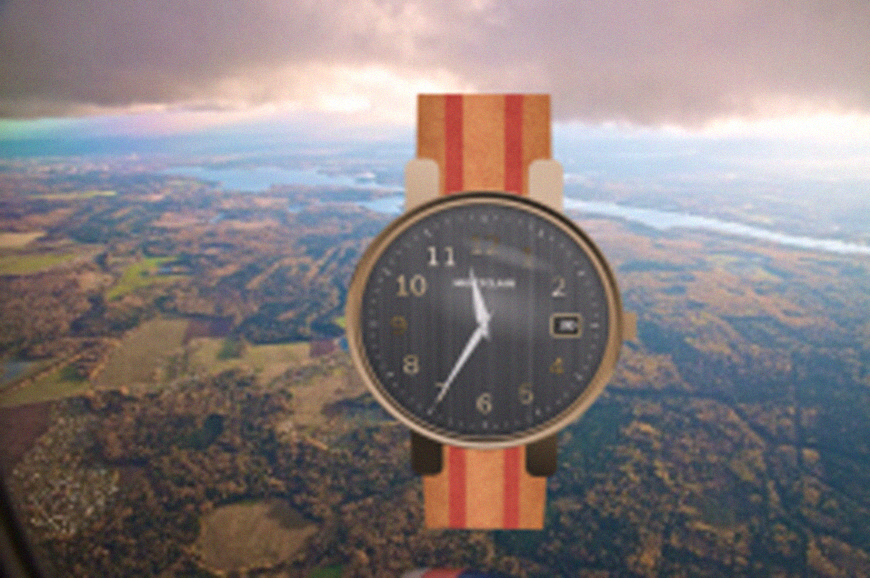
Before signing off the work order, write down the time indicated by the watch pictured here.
11:35
